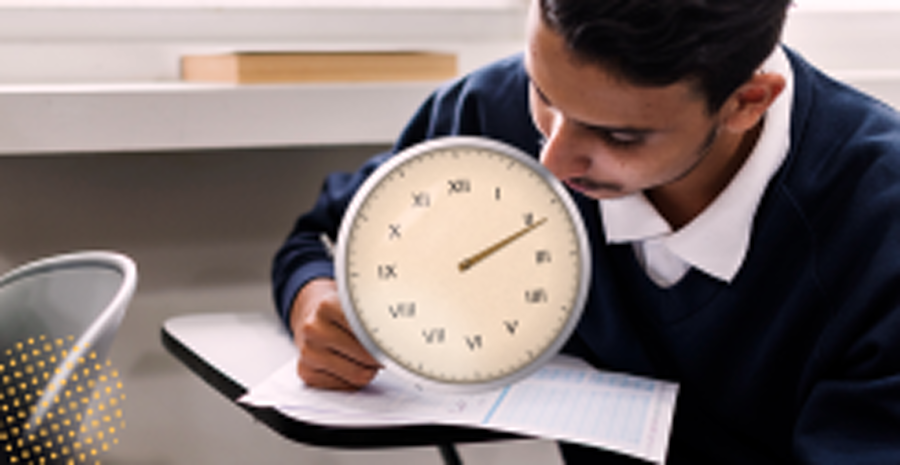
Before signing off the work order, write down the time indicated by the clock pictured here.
2:11
